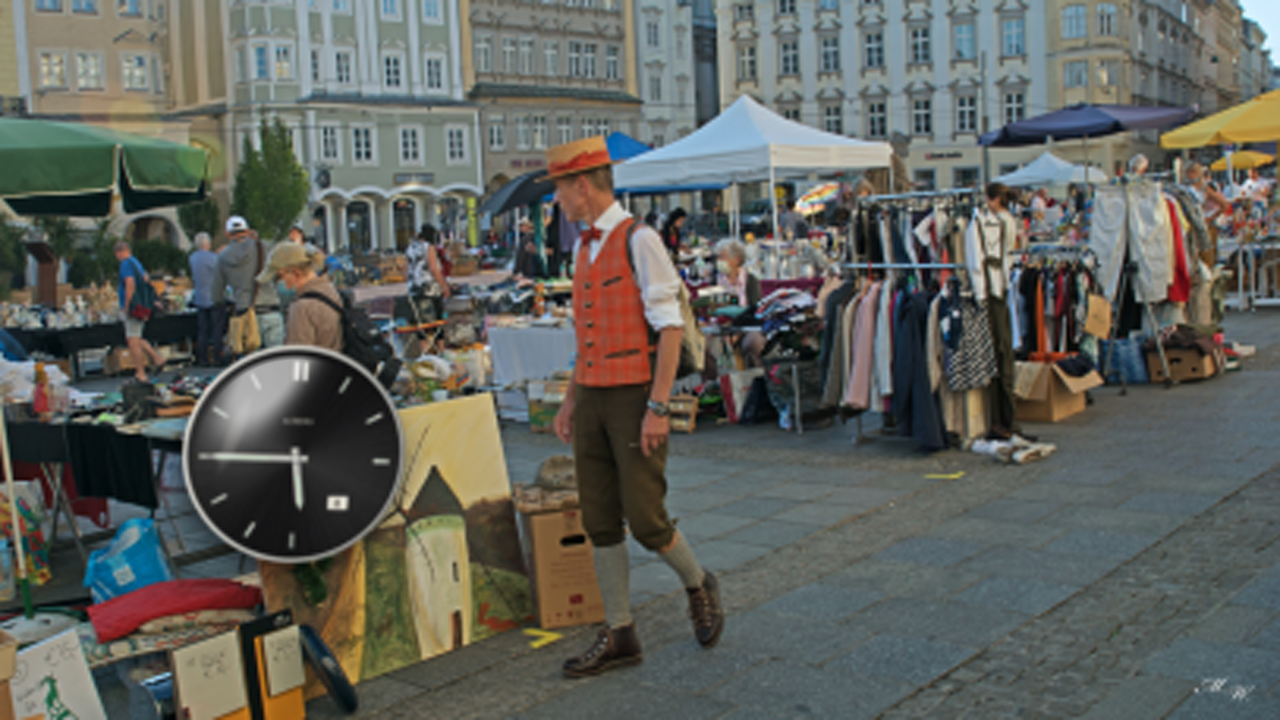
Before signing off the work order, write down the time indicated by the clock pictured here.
5:45
